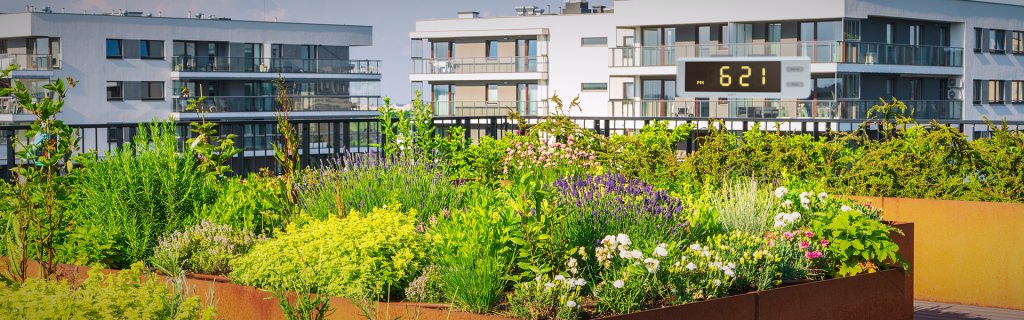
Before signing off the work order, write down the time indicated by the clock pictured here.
6:21
